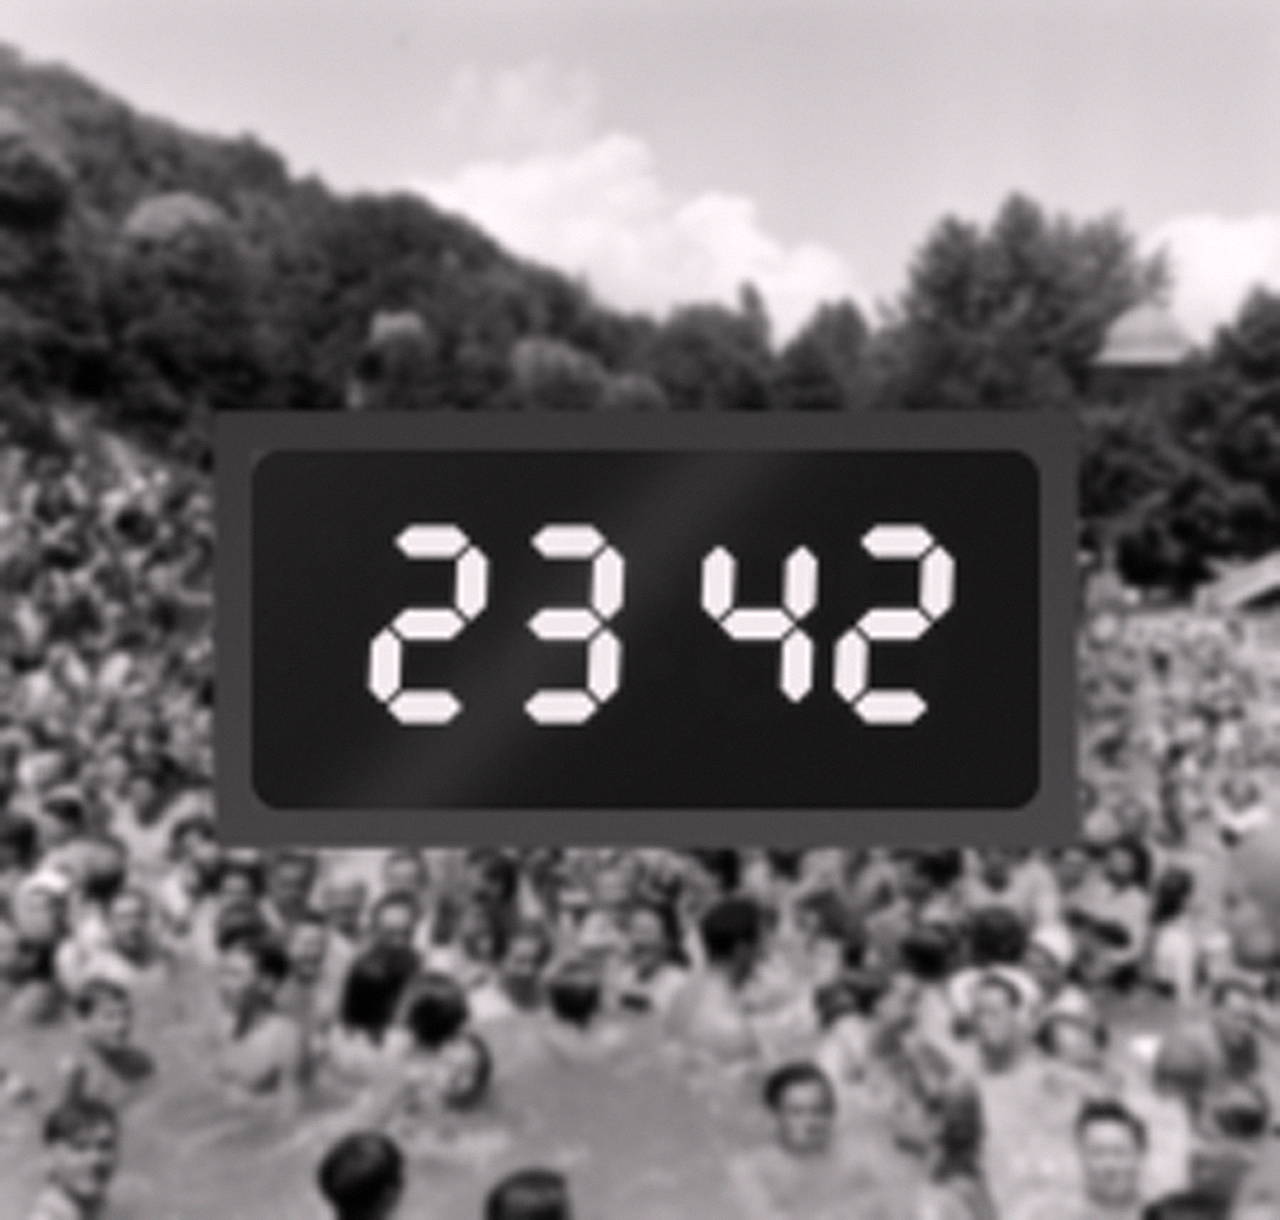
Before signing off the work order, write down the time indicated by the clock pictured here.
23:42
